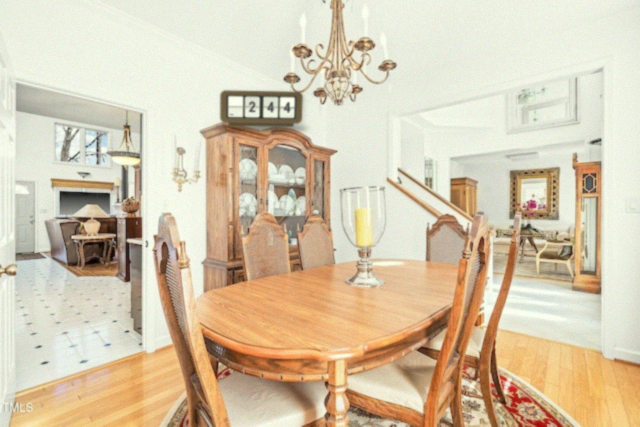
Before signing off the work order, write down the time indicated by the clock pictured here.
2:44
